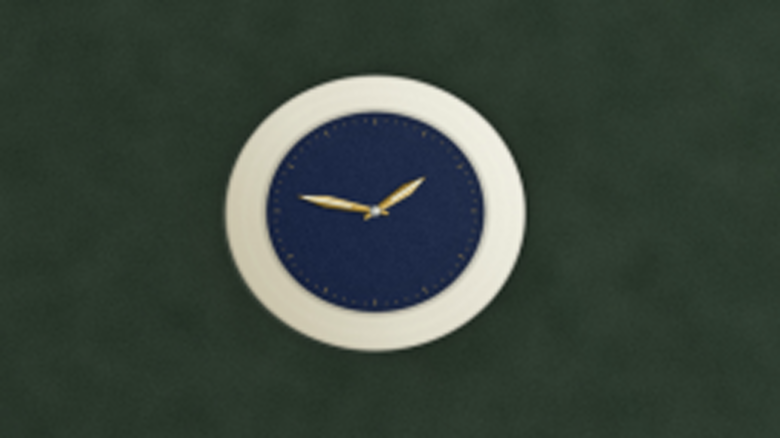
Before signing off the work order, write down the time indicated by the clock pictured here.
1:47
